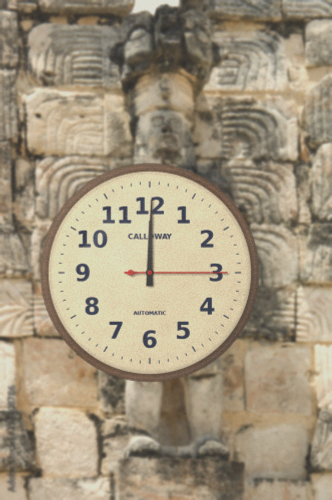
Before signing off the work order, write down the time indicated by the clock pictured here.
12:00:15
